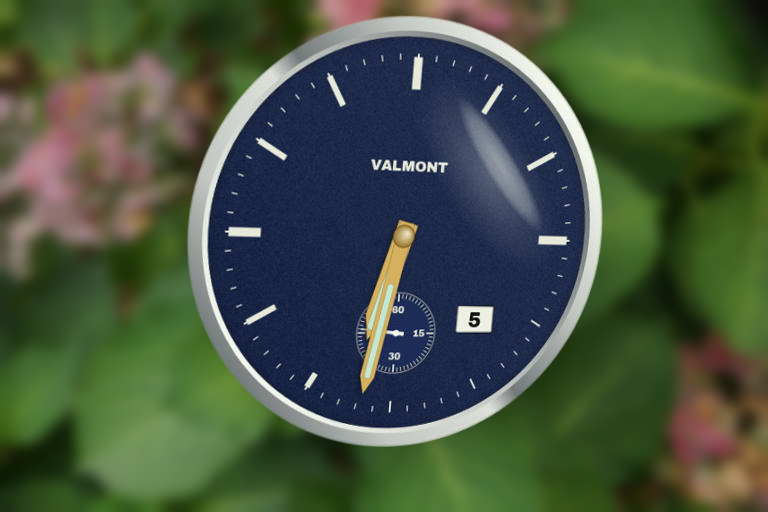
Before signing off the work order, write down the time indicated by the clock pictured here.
6:31:46
